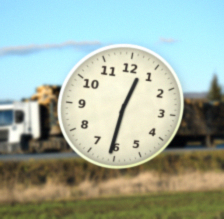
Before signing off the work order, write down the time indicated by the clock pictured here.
12:31
